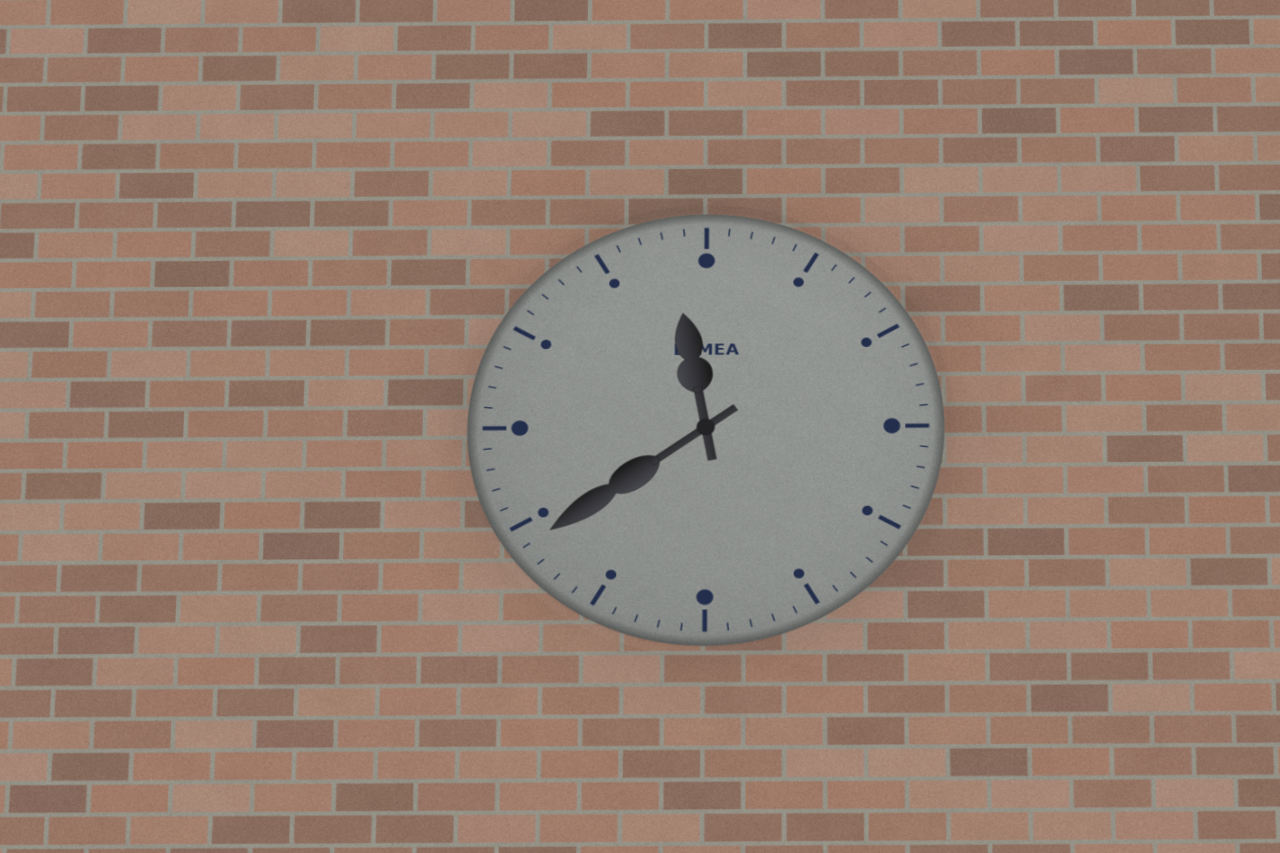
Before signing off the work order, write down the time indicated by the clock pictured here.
11:39
